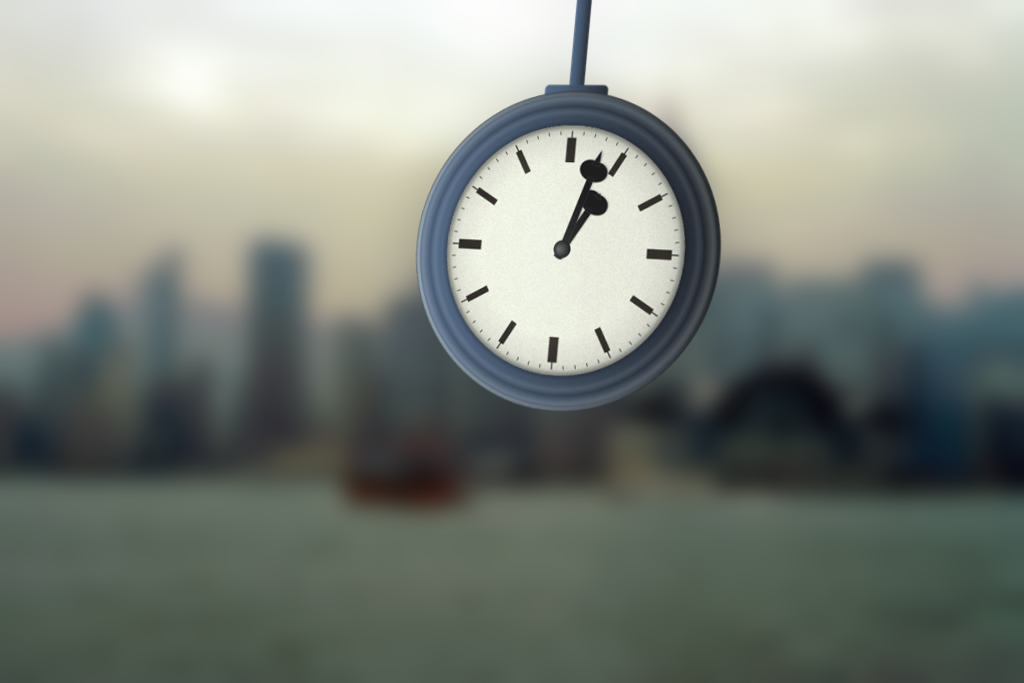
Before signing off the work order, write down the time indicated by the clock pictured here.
1:03
